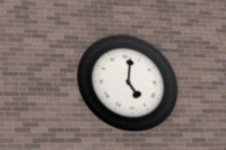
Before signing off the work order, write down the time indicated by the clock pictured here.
5:02
